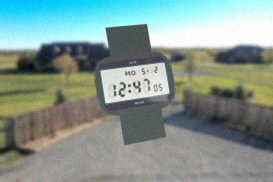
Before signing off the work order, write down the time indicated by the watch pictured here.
12:47:05
